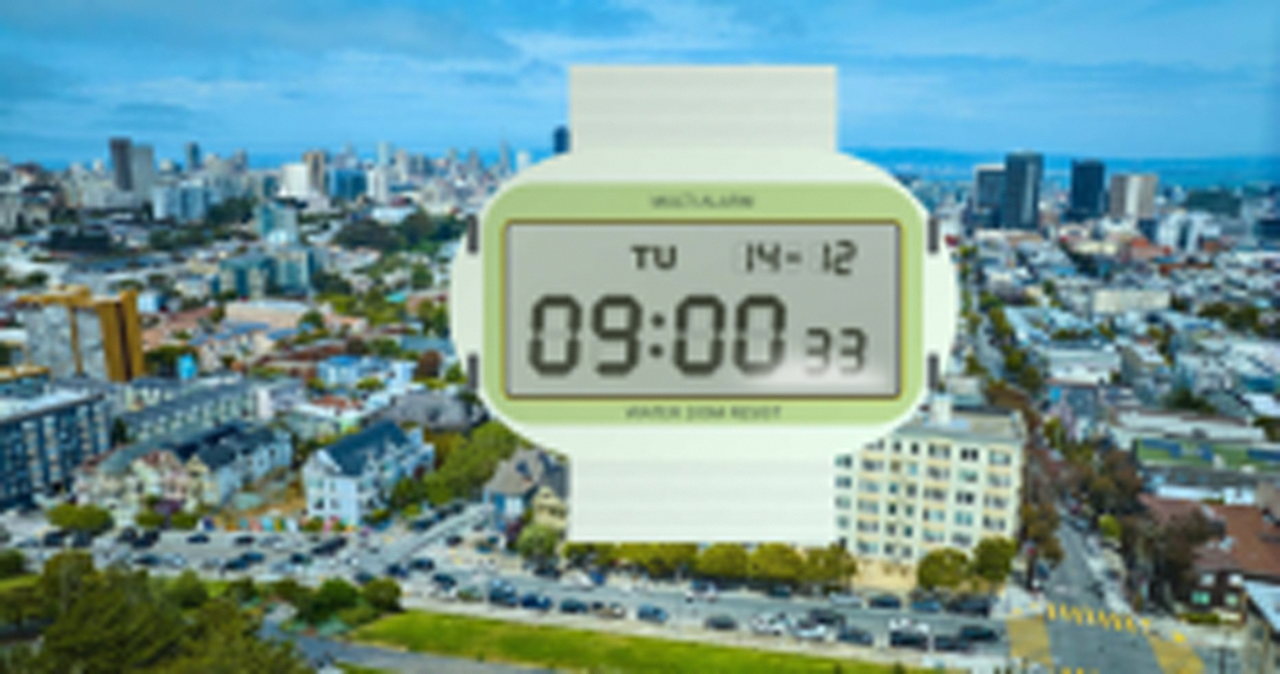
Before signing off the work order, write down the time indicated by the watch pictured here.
9:00:33
